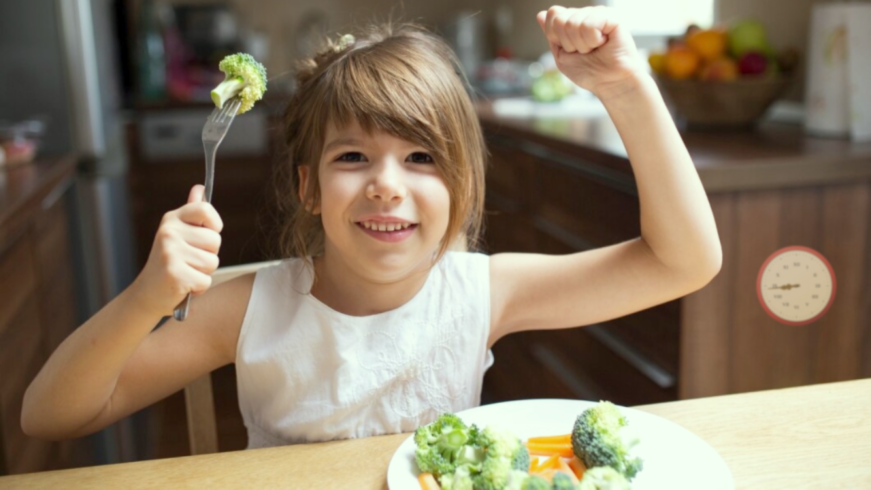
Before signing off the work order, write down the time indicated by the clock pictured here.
8:44
